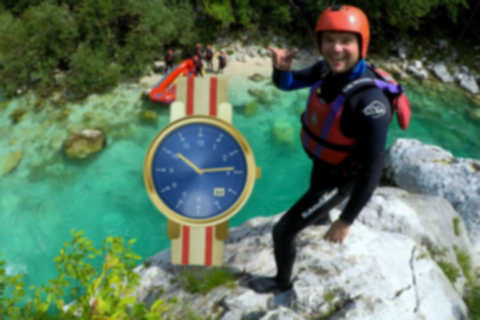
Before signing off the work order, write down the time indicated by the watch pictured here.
10:14
